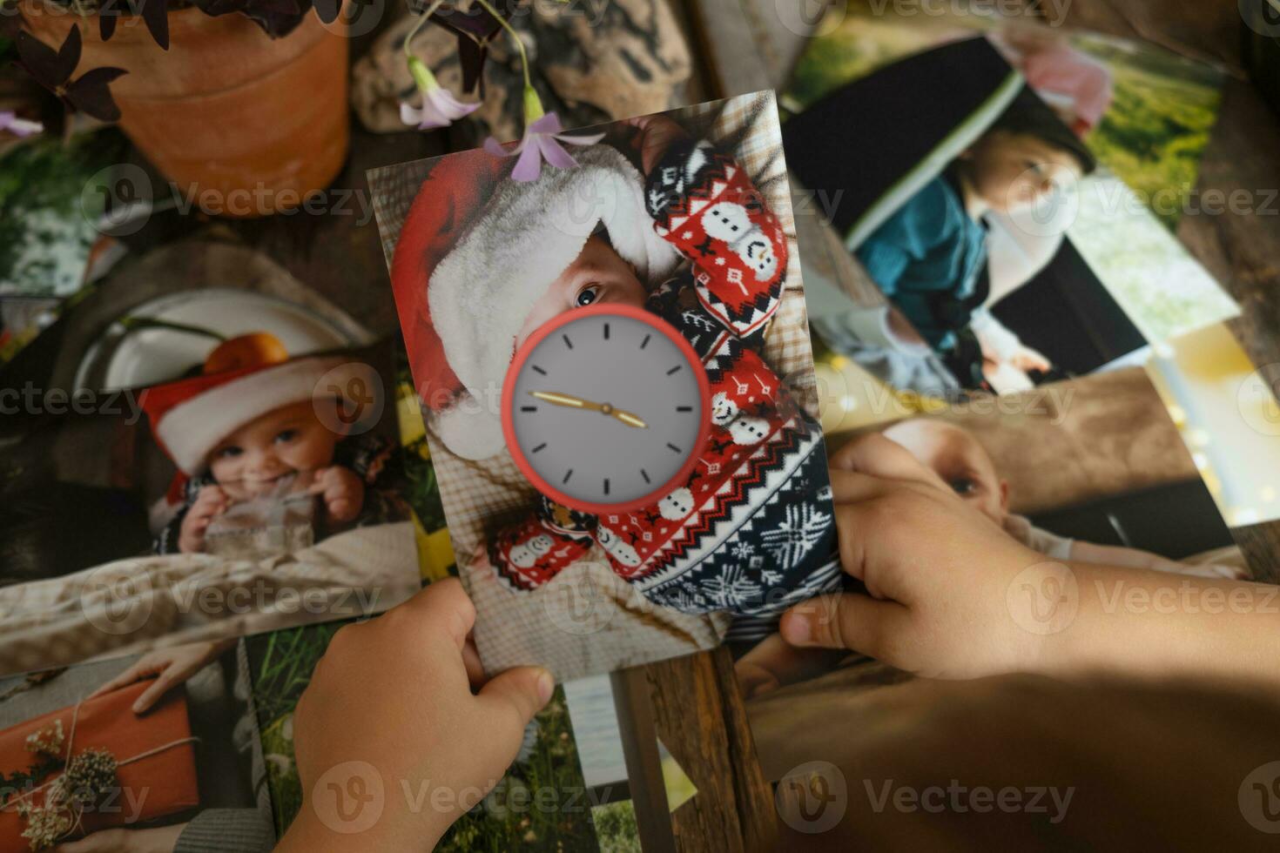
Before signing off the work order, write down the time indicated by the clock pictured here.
3:47
